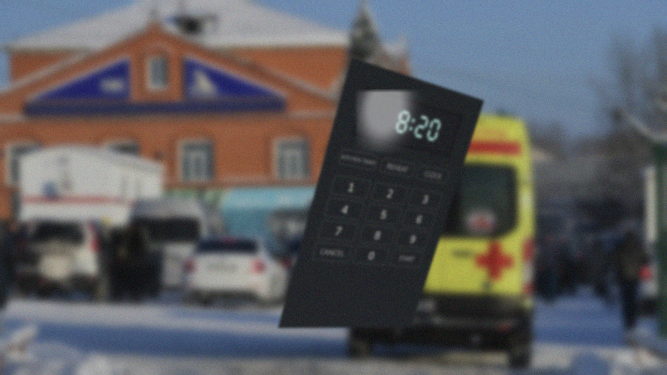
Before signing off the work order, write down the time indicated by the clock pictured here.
8:20
